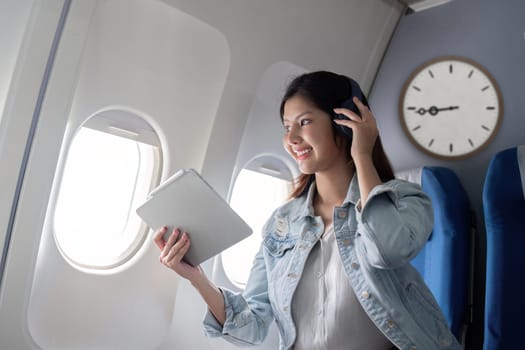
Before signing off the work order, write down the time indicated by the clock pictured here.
8:44
